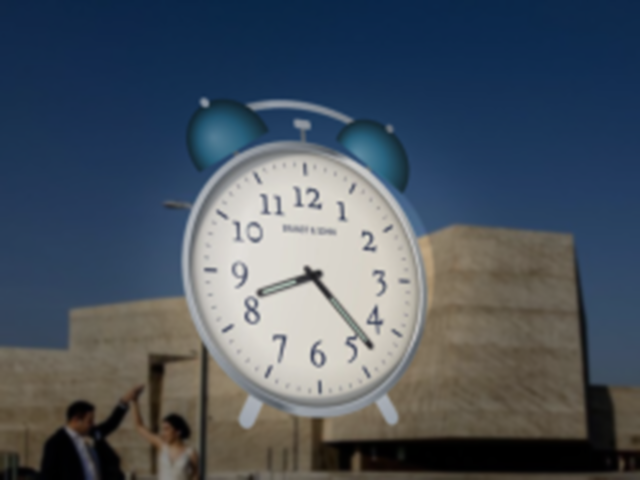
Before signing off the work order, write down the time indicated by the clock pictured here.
8:23
